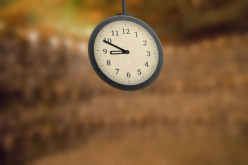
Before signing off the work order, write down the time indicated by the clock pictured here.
8:49
